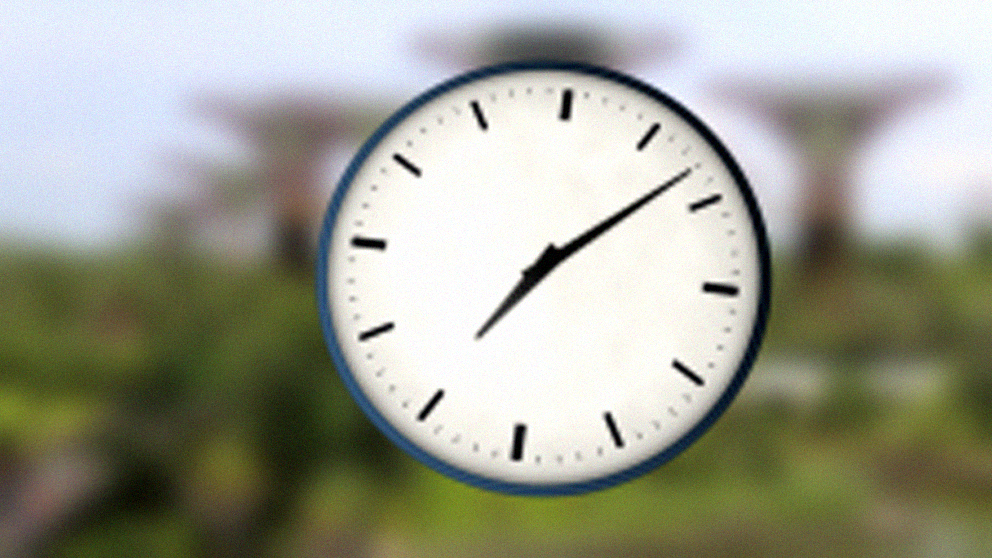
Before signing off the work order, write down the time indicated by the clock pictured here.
7:08
